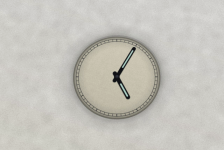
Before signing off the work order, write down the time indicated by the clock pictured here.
5:05
